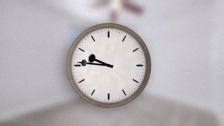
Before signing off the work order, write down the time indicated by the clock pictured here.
9:46
